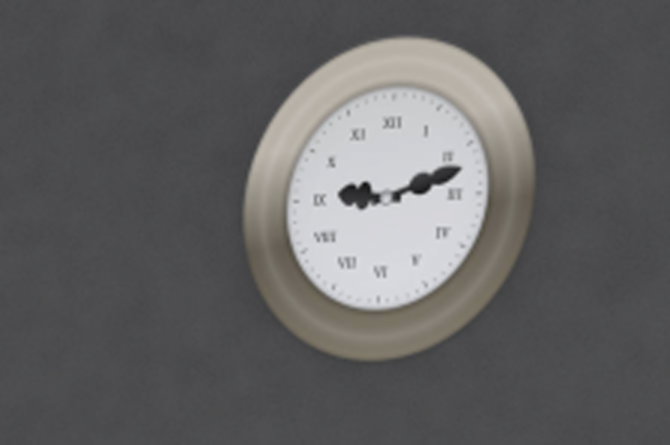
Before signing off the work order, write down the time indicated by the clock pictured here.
9:12
